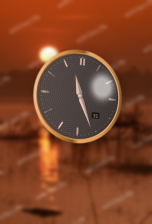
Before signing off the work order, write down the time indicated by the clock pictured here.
11:26
